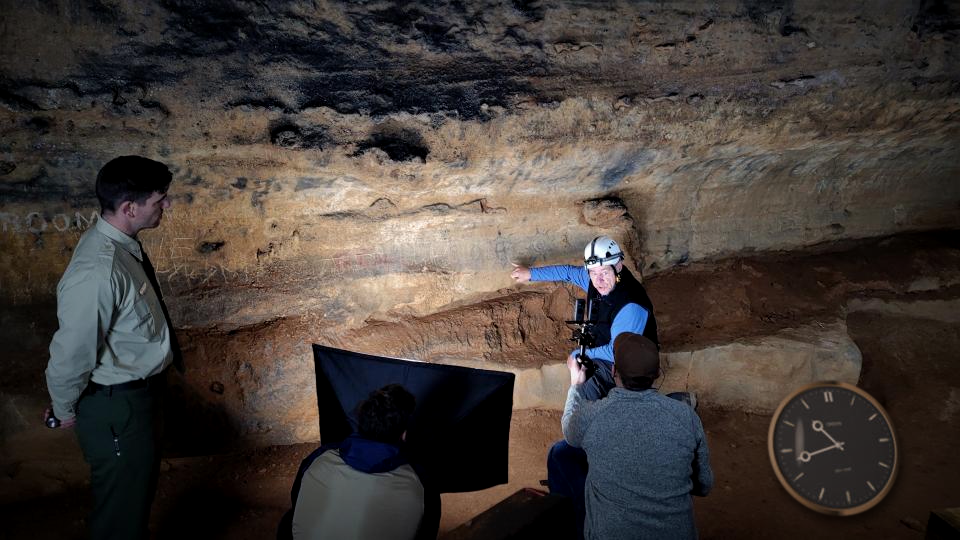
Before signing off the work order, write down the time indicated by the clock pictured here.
10:43
